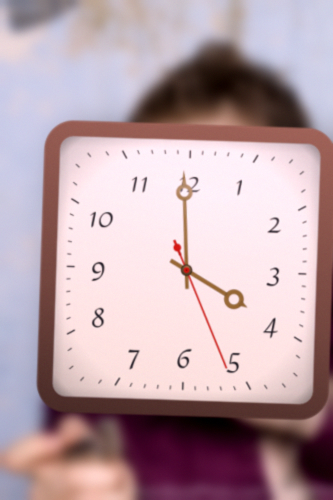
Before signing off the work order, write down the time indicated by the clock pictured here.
3:59:26
